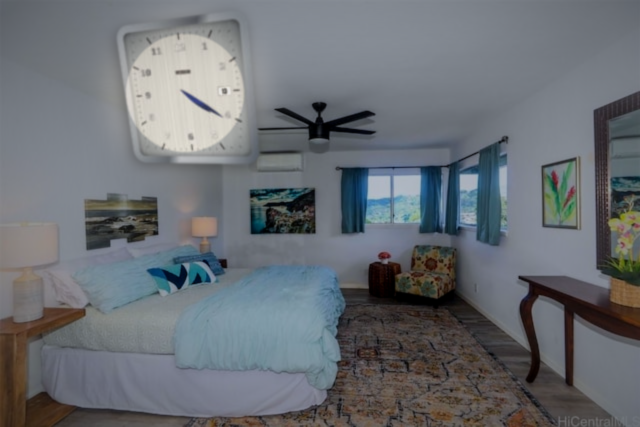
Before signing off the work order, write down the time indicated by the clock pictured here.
4:21
